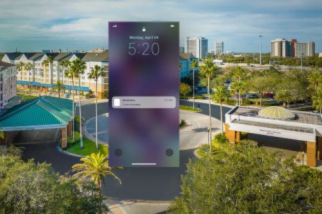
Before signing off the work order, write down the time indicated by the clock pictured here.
5:20
